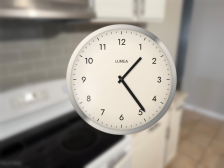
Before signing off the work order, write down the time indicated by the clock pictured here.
1:24
